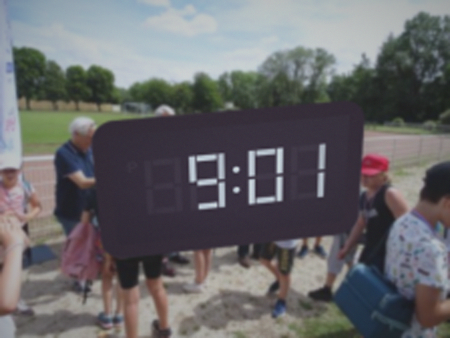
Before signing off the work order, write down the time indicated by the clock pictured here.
9:01
